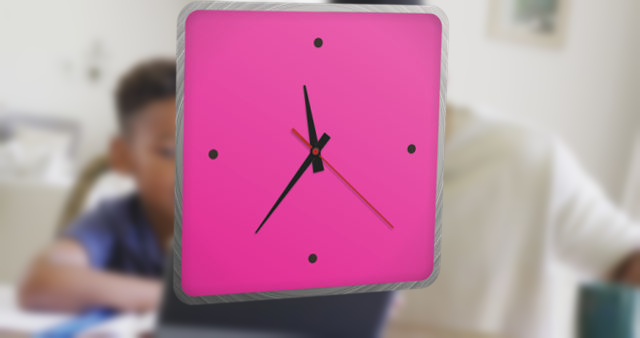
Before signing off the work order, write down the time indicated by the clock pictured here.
11:36:22
